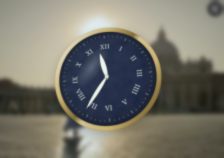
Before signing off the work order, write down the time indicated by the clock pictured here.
11:36
